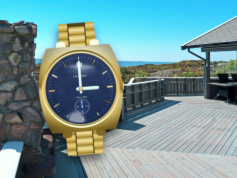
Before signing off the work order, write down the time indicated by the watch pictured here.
3:00
